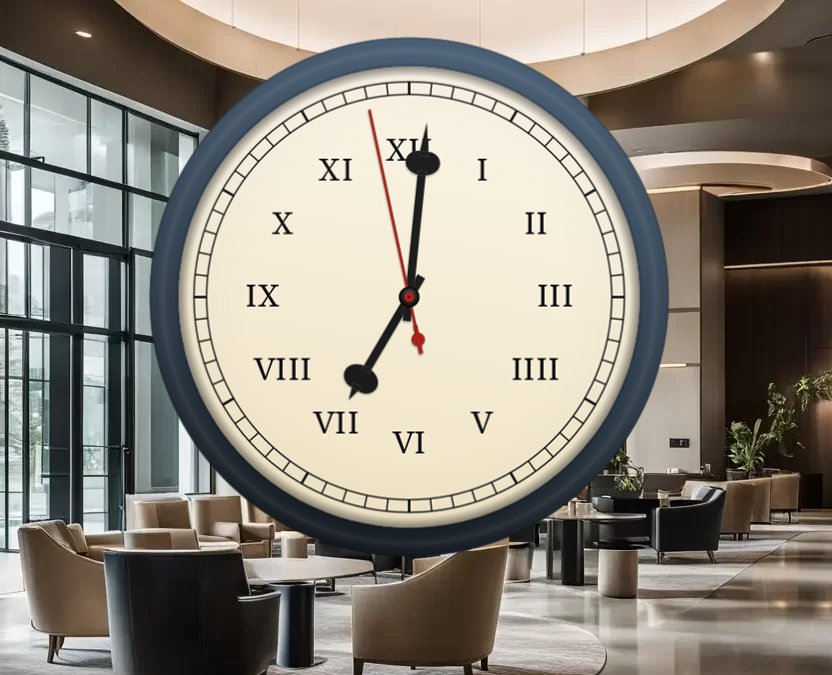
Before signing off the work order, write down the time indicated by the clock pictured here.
7:00:58
